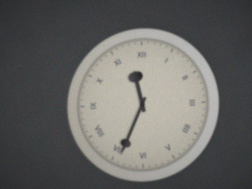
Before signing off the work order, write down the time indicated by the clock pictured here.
11:34
